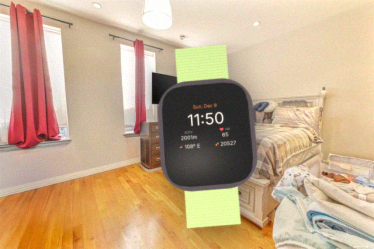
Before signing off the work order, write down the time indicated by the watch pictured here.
11:50
